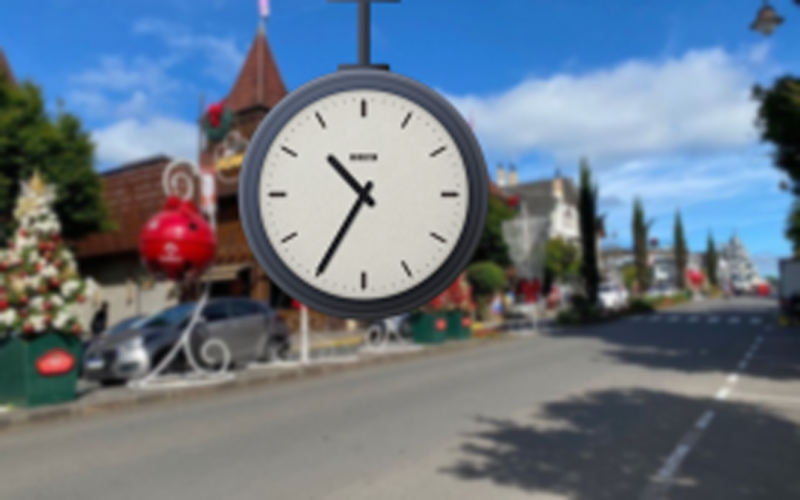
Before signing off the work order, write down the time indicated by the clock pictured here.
10:35
